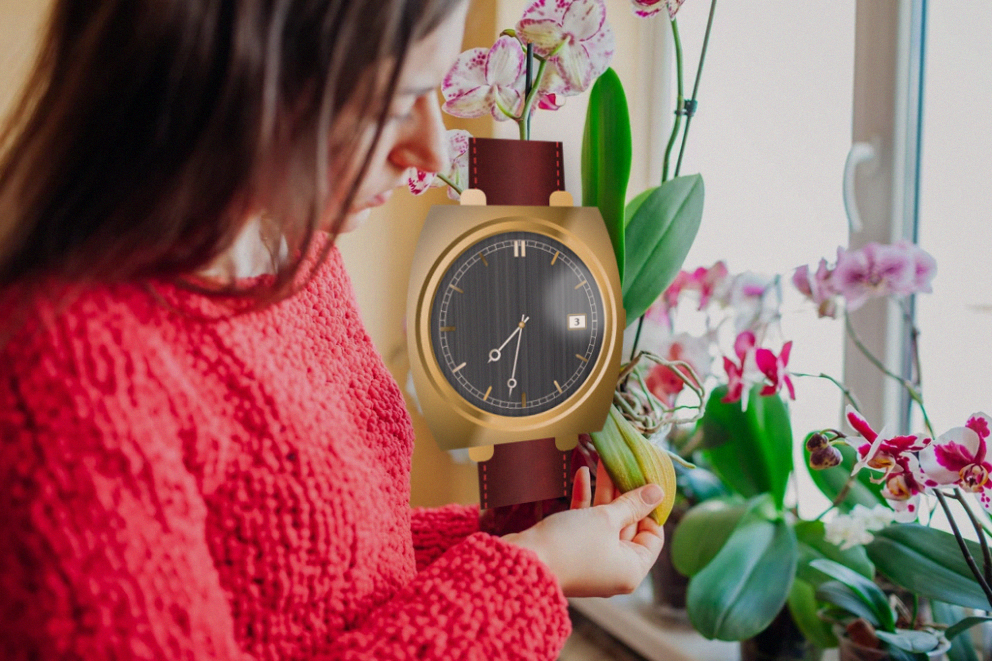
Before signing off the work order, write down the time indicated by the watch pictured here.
7:32
